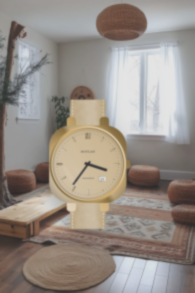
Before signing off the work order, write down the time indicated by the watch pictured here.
3:36
